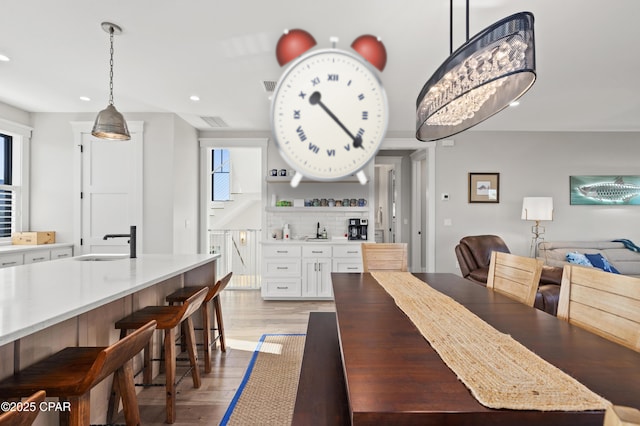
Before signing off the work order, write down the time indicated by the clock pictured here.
10:22
